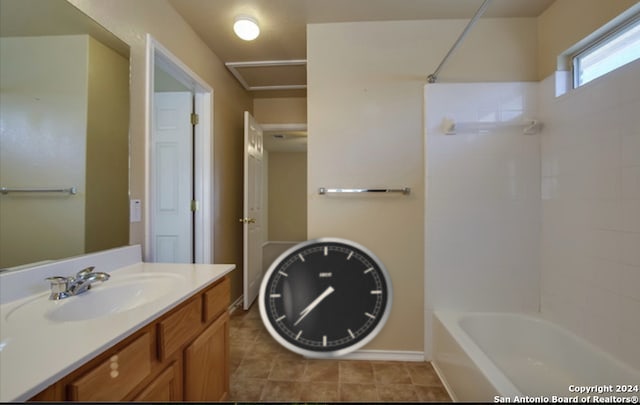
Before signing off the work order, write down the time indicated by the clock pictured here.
7:37
